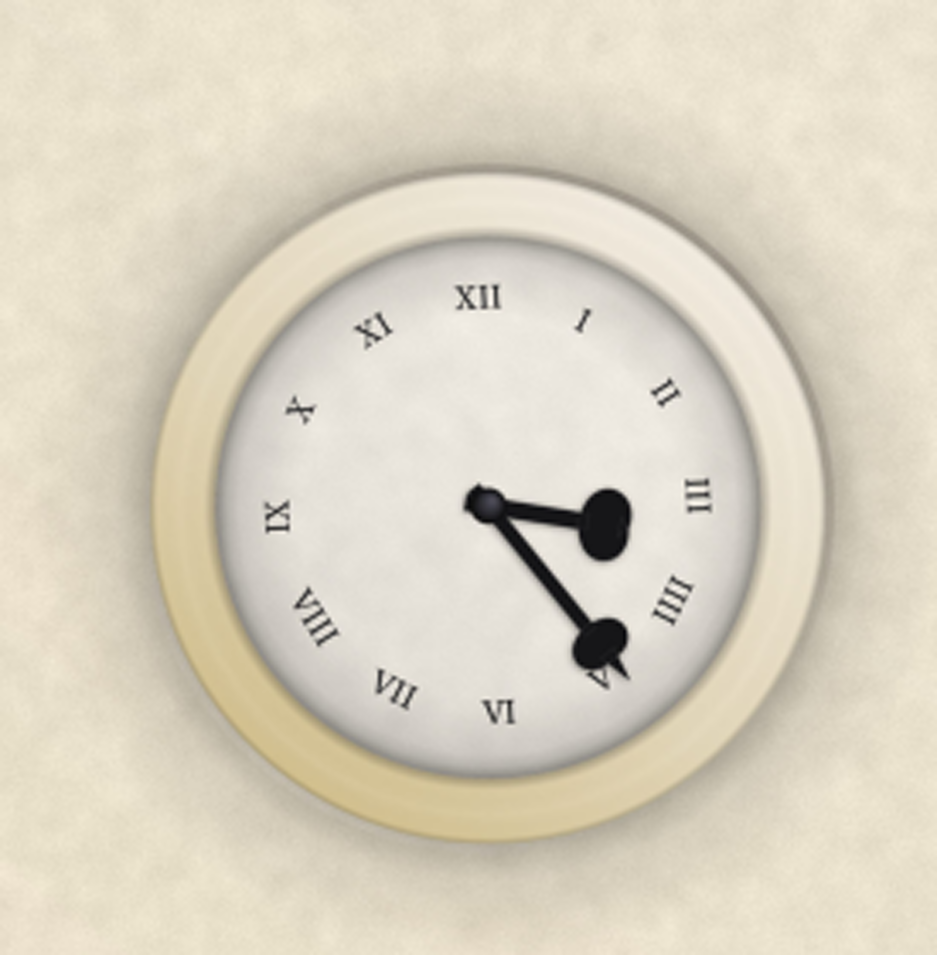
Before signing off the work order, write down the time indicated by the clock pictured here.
3:24
